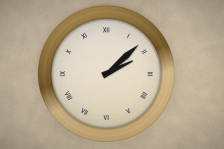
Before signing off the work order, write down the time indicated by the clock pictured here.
2:08
